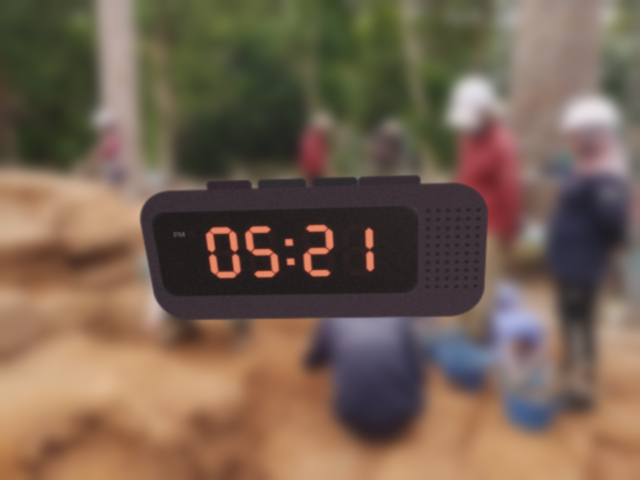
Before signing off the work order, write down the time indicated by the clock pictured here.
5:21
